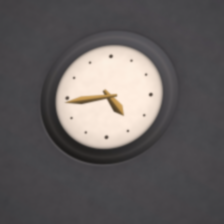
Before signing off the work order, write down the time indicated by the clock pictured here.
4:44
